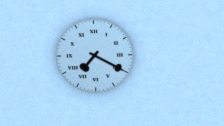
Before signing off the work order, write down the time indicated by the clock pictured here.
7:20
